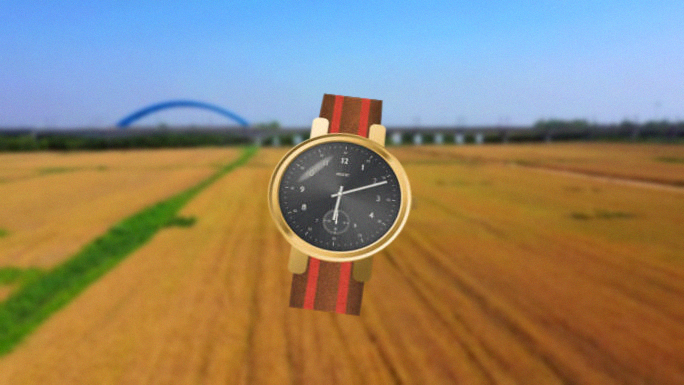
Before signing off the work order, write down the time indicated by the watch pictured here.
6:11
